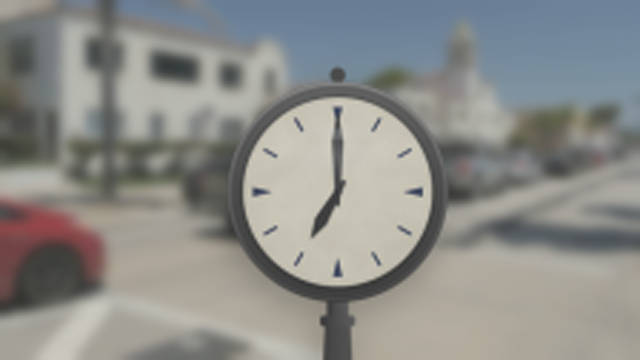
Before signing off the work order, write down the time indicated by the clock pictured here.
7:00
